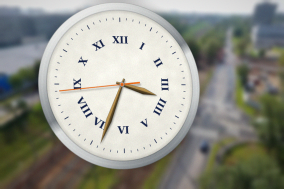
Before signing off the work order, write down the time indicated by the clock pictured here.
3:33:44
